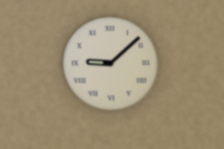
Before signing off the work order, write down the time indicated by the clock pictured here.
9:08
